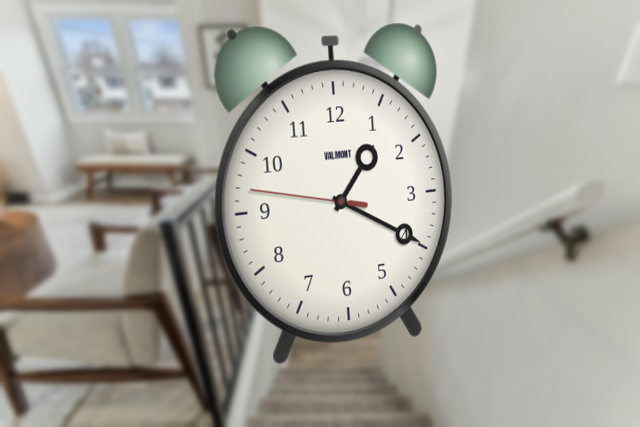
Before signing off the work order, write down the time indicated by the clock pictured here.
1:19:47
